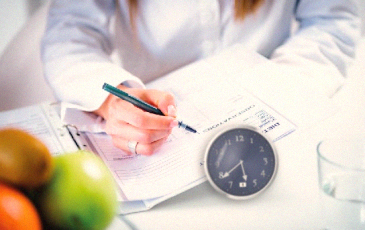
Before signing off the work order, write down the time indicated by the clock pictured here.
5:39
